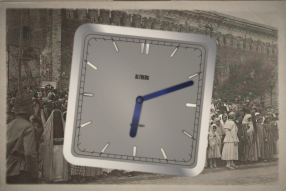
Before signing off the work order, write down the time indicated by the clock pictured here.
6:11
